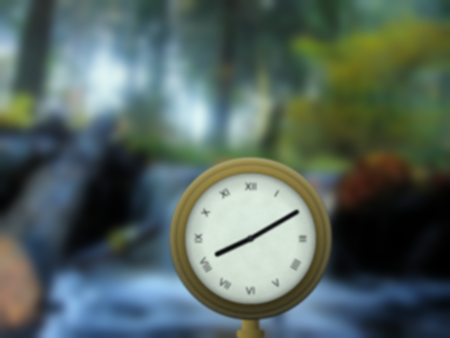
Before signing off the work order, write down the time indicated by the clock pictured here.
8:10
